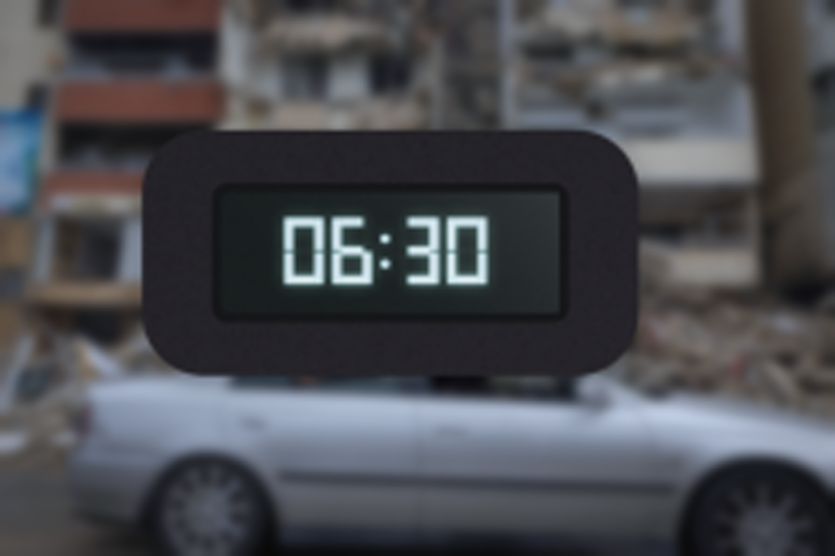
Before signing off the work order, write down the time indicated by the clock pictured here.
6:30
